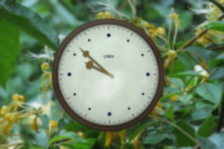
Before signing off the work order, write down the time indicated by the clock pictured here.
9:52
